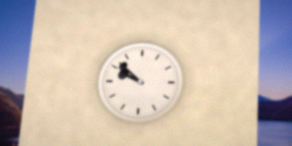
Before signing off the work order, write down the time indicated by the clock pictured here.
9:52
